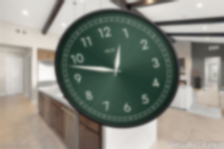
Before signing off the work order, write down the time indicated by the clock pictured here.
12:48
